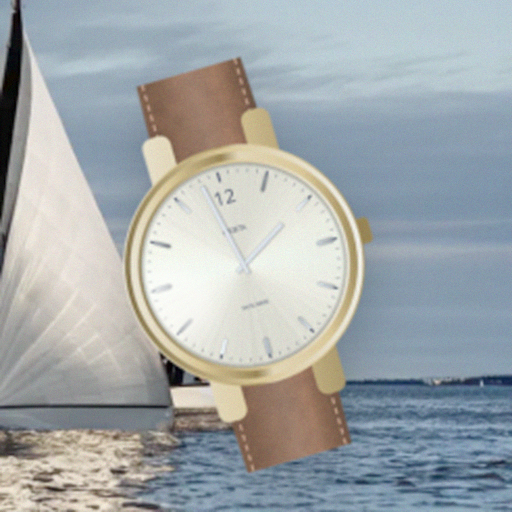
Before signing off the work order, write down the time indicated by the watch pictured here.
1:58
